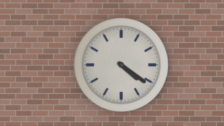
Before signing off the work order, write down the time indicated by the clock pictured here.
4:21
